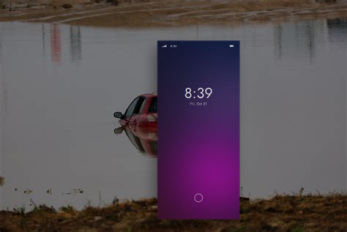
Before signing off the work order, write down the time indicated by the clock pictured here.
8:39
